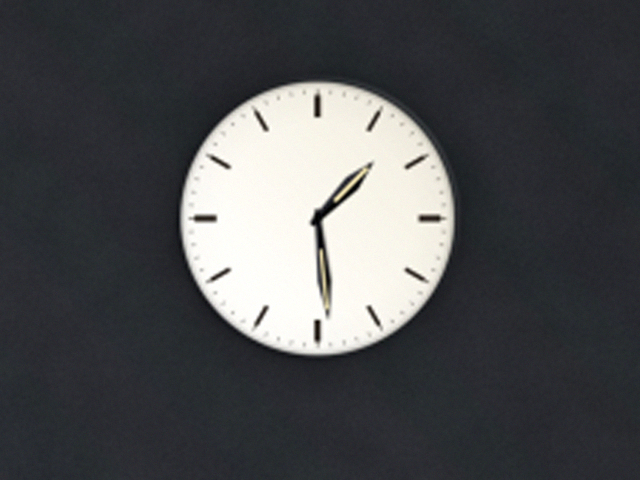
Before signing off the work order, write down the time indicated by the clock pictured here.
1:29
